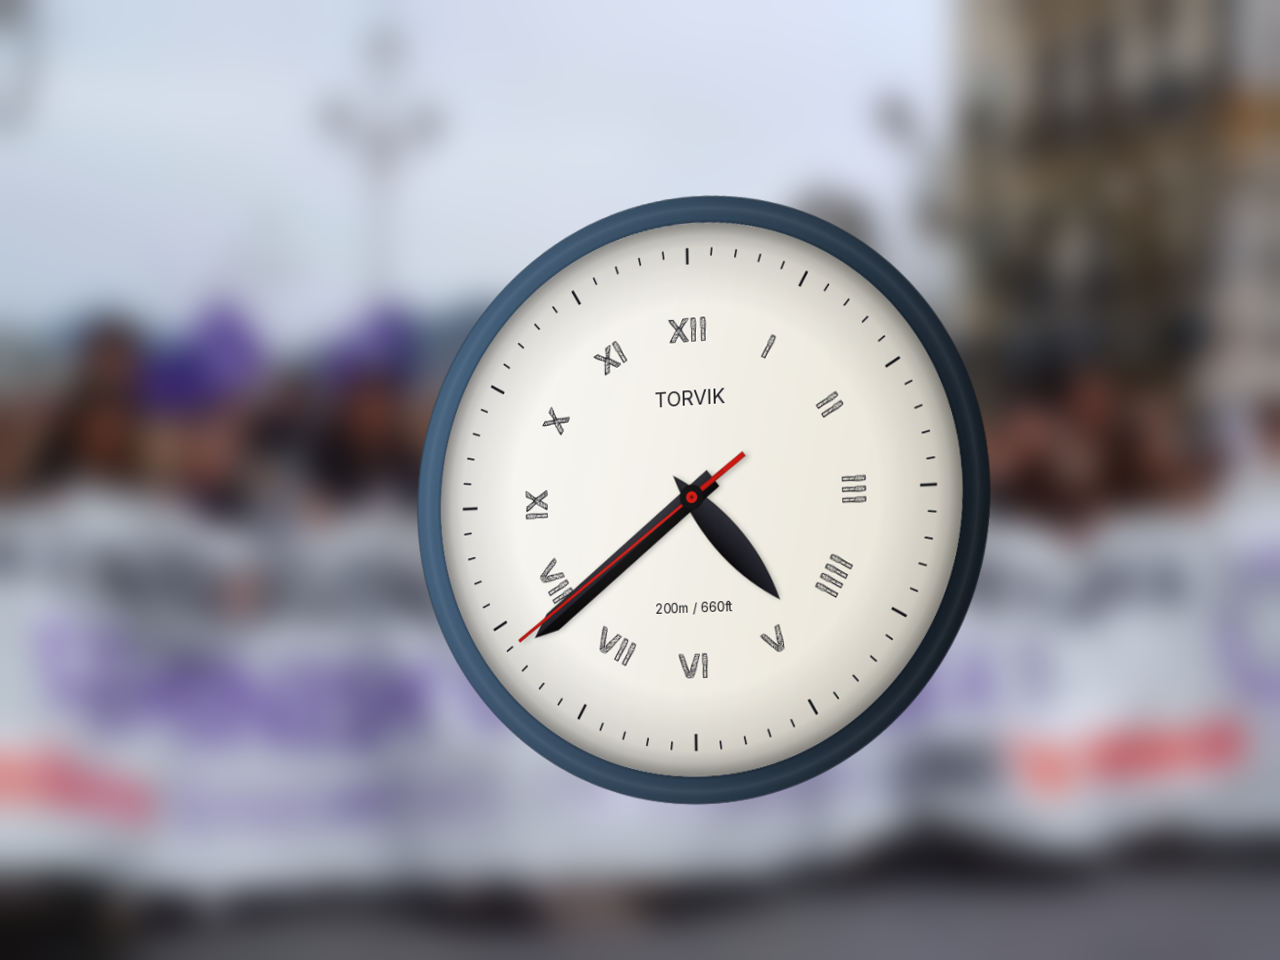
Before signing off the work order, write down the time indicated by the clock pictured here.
4:38:39
